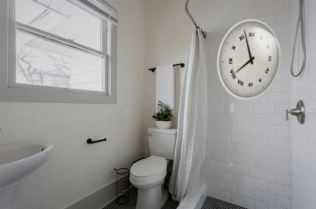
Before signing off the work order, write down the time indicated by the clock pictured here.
7:57
